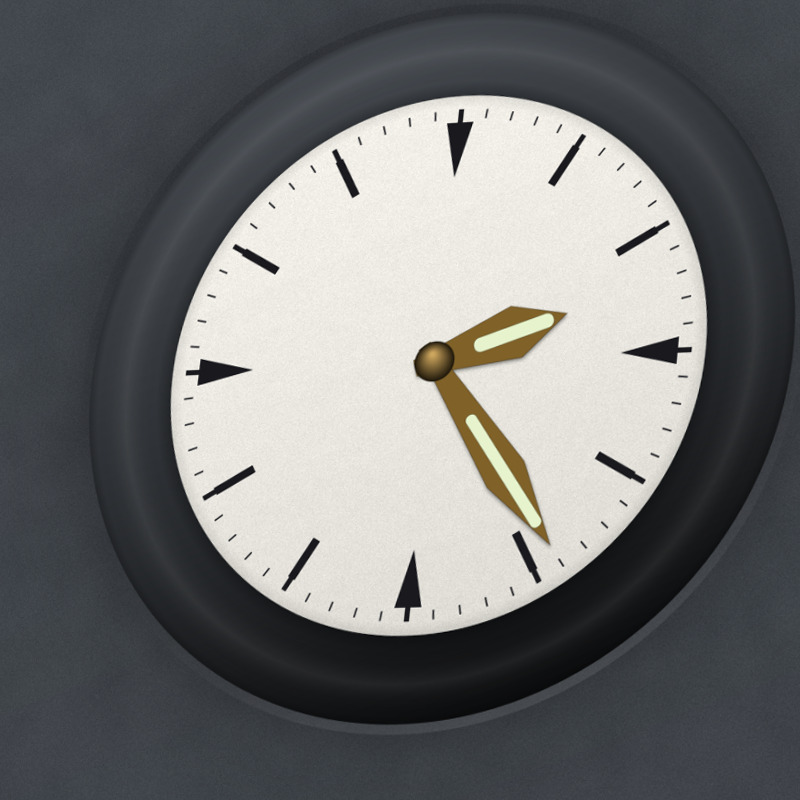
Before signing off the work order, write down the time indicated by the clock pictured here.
2:24
